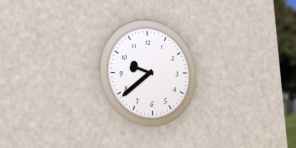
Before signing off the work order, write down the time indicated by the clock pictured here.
9:39
